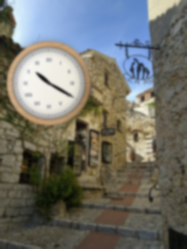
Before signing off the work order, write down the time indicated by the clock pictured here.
10:20
